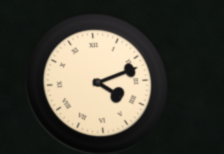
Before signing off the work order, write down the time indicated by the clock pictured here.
4:12
